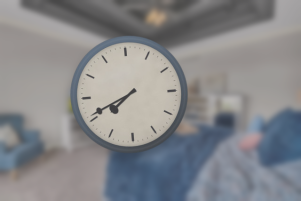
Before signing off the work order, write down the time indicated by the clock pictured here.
7:41
